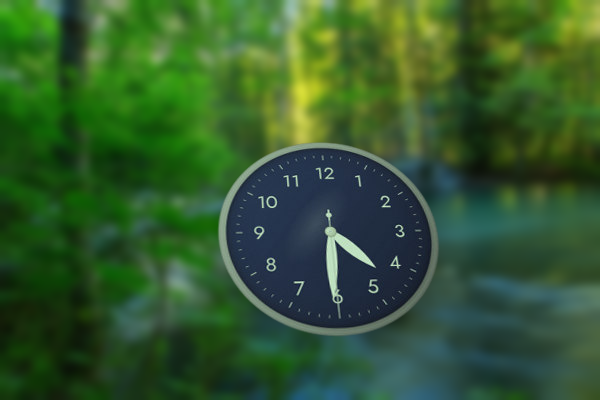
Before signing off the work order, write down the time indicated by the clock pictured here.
4:30:30
